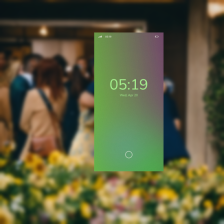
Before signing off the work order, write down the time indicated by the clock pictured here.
5:19
